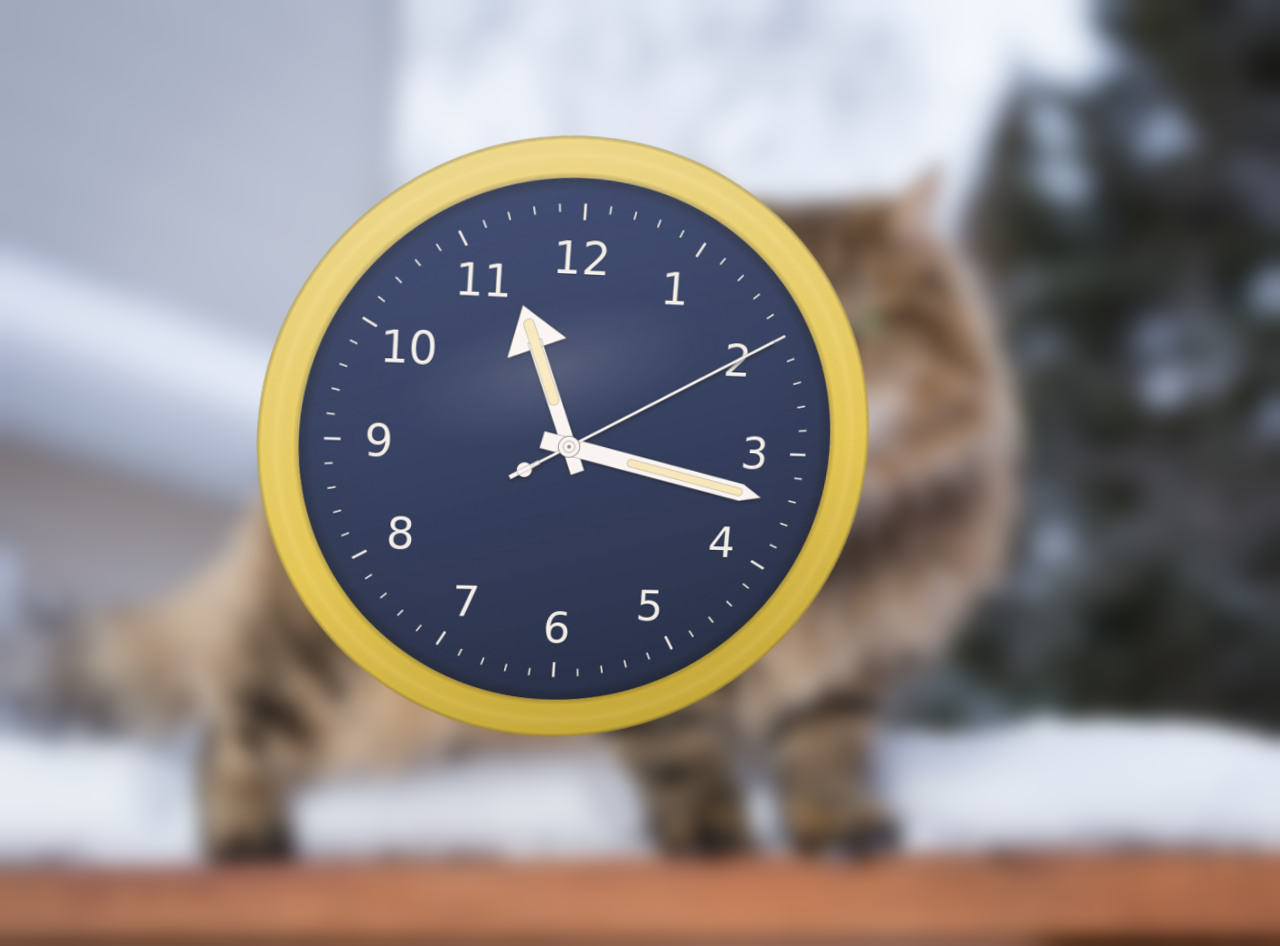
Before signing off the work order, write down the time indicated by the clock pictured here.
11:17:10
